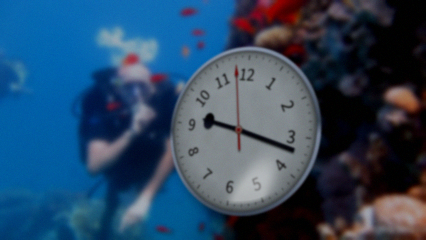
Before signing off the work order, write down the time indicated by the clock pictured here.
9:16:58
